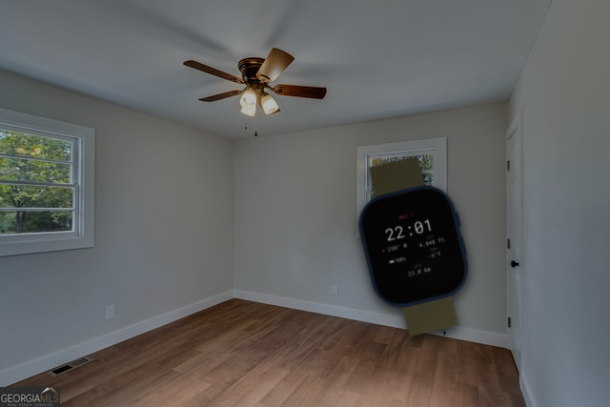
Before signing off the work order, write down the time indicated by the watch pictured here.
22:01
